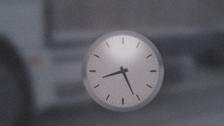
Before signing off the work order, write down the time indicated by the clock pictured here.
8:26
